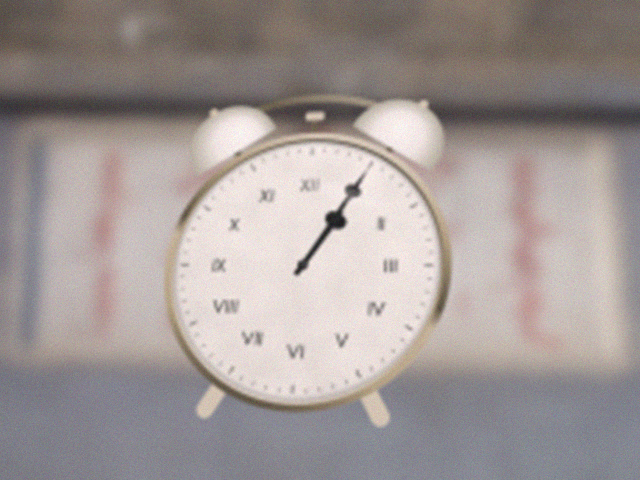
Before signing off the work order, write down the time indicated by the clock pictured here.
1:05
